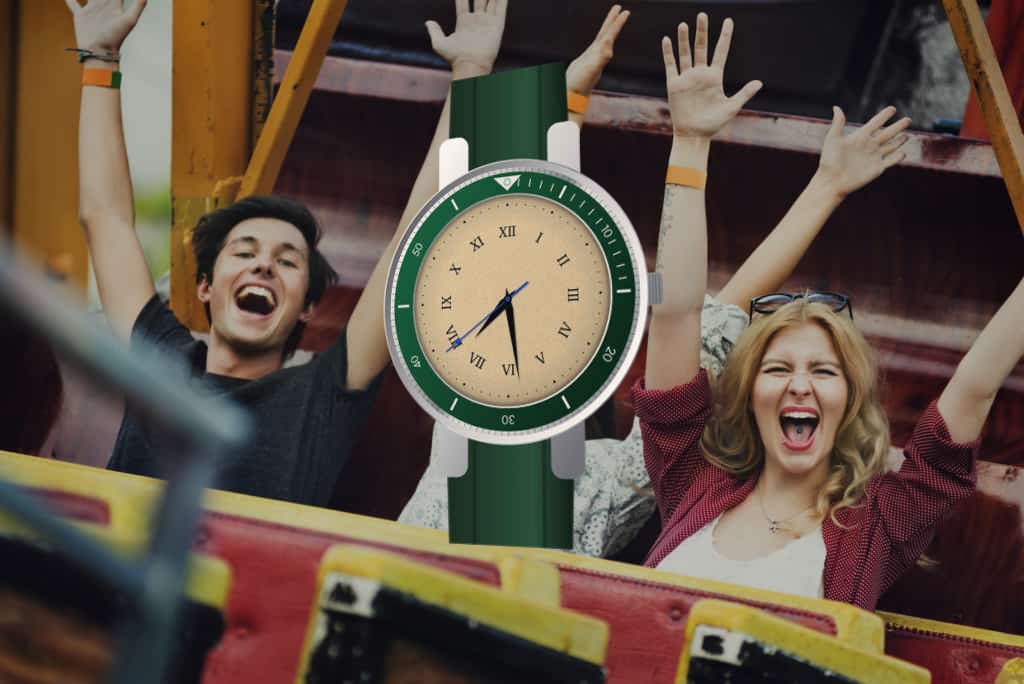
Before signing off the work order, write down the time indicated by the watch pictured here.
7:28:39
